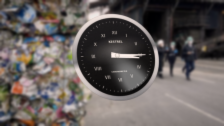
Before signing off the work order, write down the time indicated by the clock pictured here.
3:15
